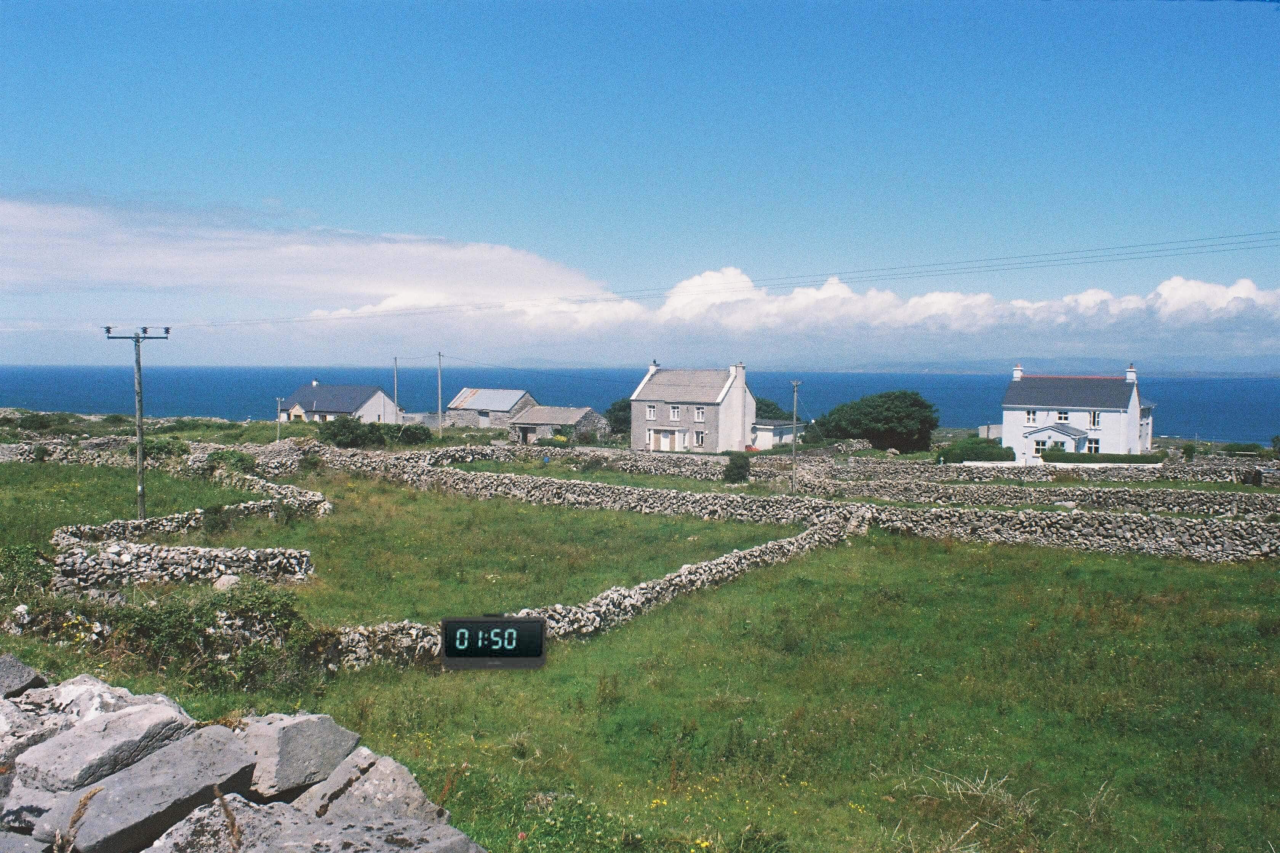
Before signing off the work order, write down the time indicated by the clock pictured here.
1:50
